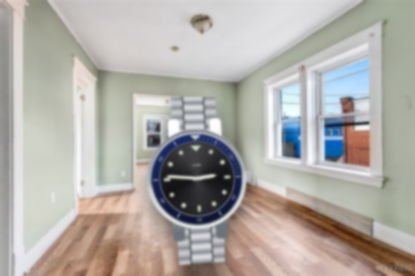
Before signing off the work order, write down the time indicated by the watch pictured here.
2:46
